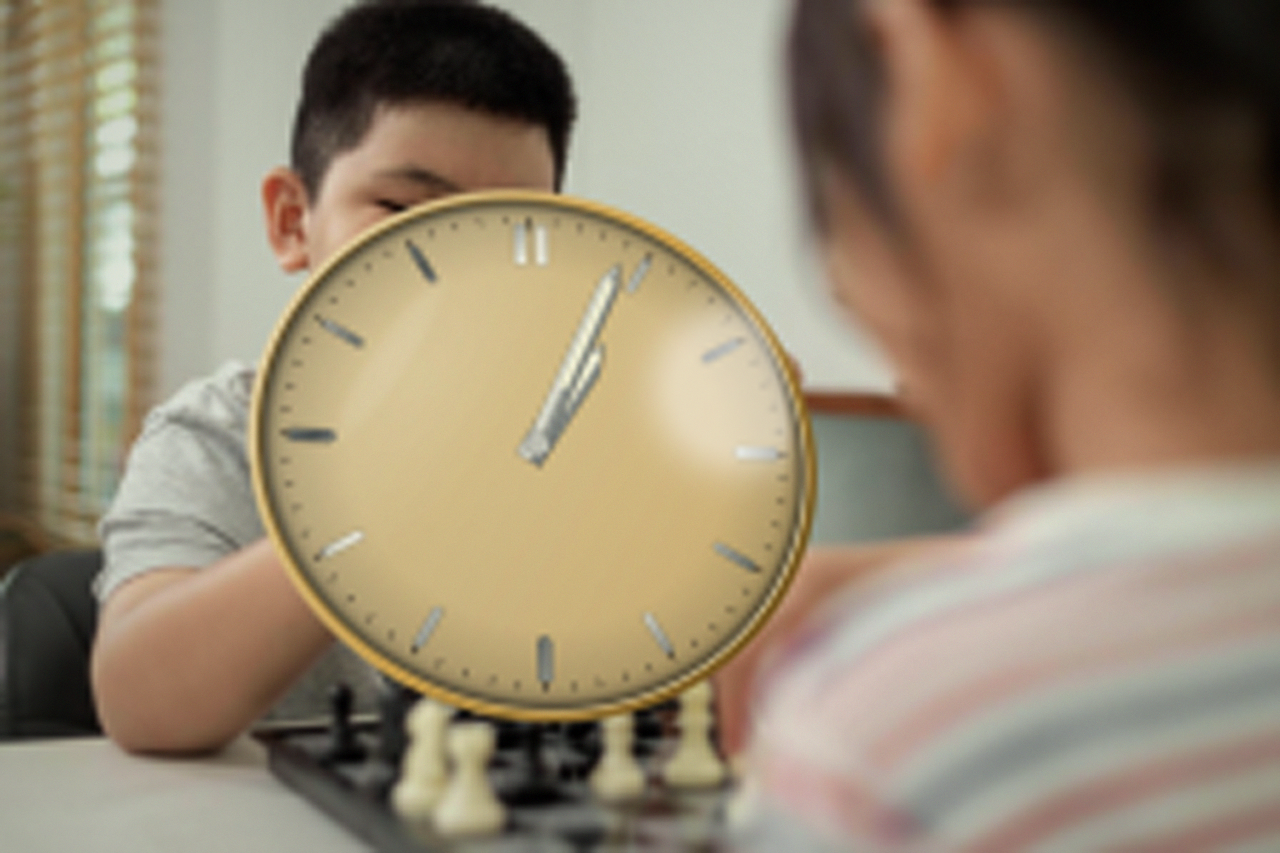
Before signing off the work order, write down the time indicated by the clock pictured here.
1:04
